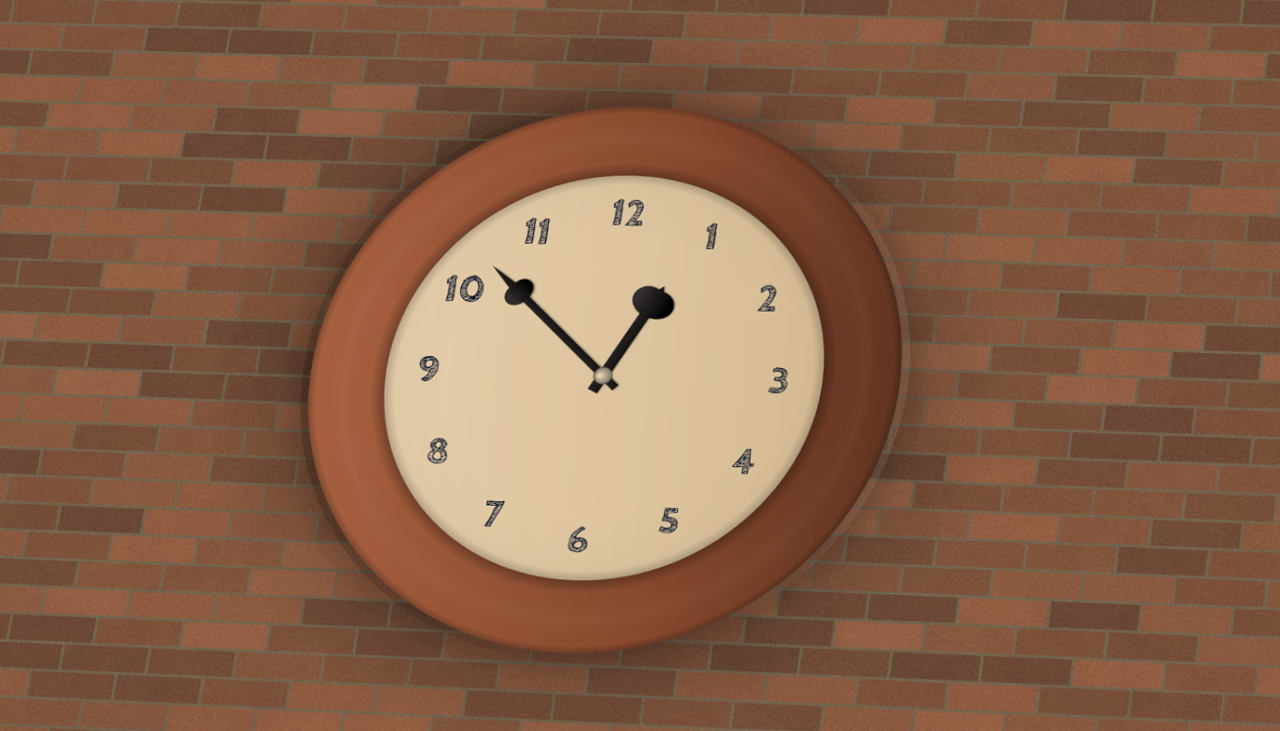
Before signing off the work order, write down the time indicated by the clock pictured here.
12:52
